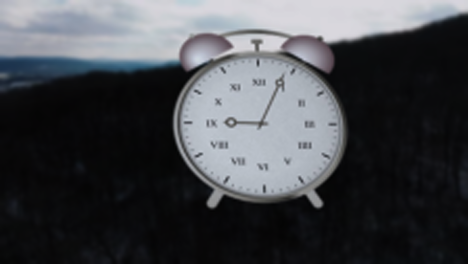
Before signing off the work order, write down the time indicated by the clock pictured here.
9:04
